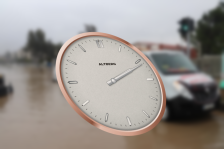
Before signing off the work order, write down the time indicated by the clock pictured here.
2:11
